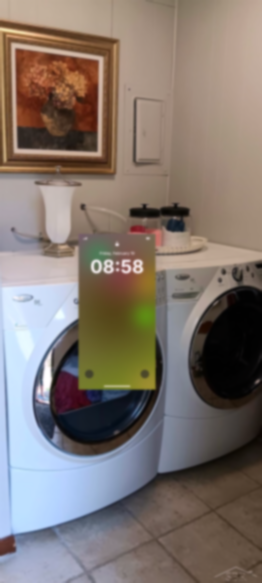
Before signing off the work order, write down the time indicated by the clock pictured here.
8:58
